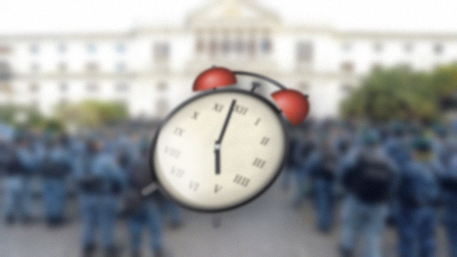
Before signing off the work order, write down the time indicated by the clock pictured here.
4:58
